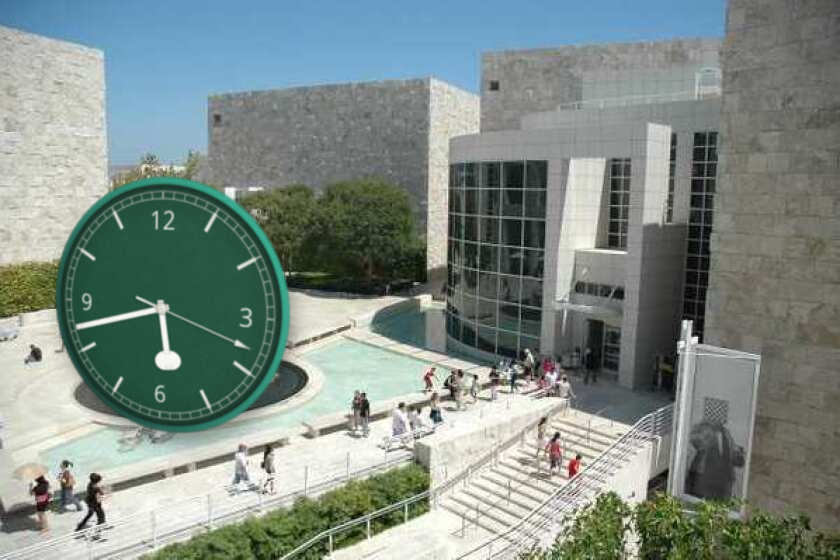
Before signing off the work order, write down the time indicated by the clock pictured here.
5:42:18
